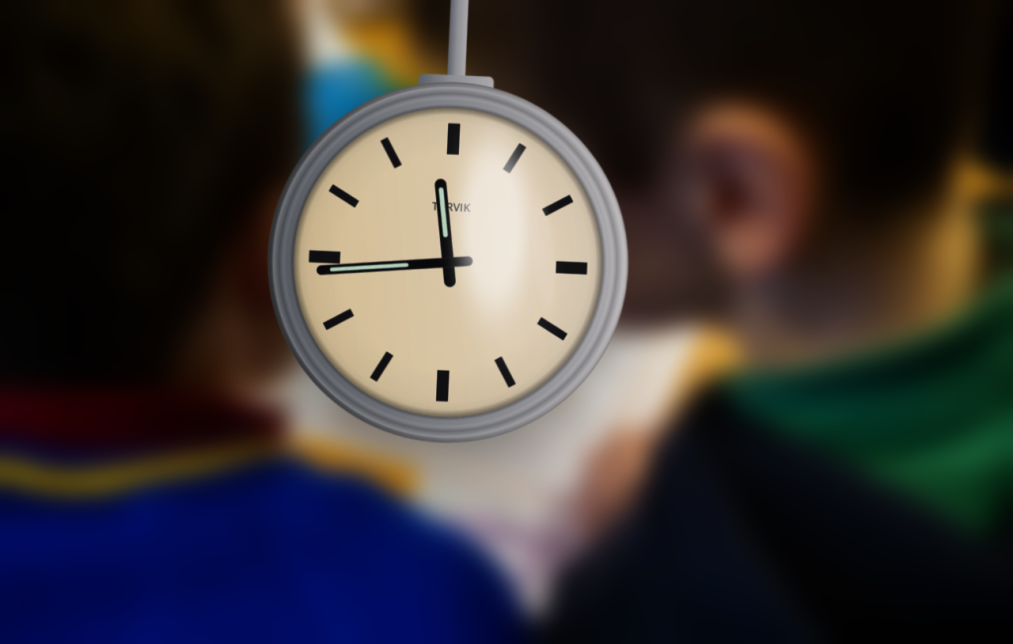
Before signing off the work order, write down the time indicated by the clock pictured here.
11:44
